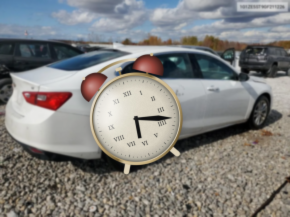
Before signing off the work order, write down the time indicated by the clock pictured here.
6:18
